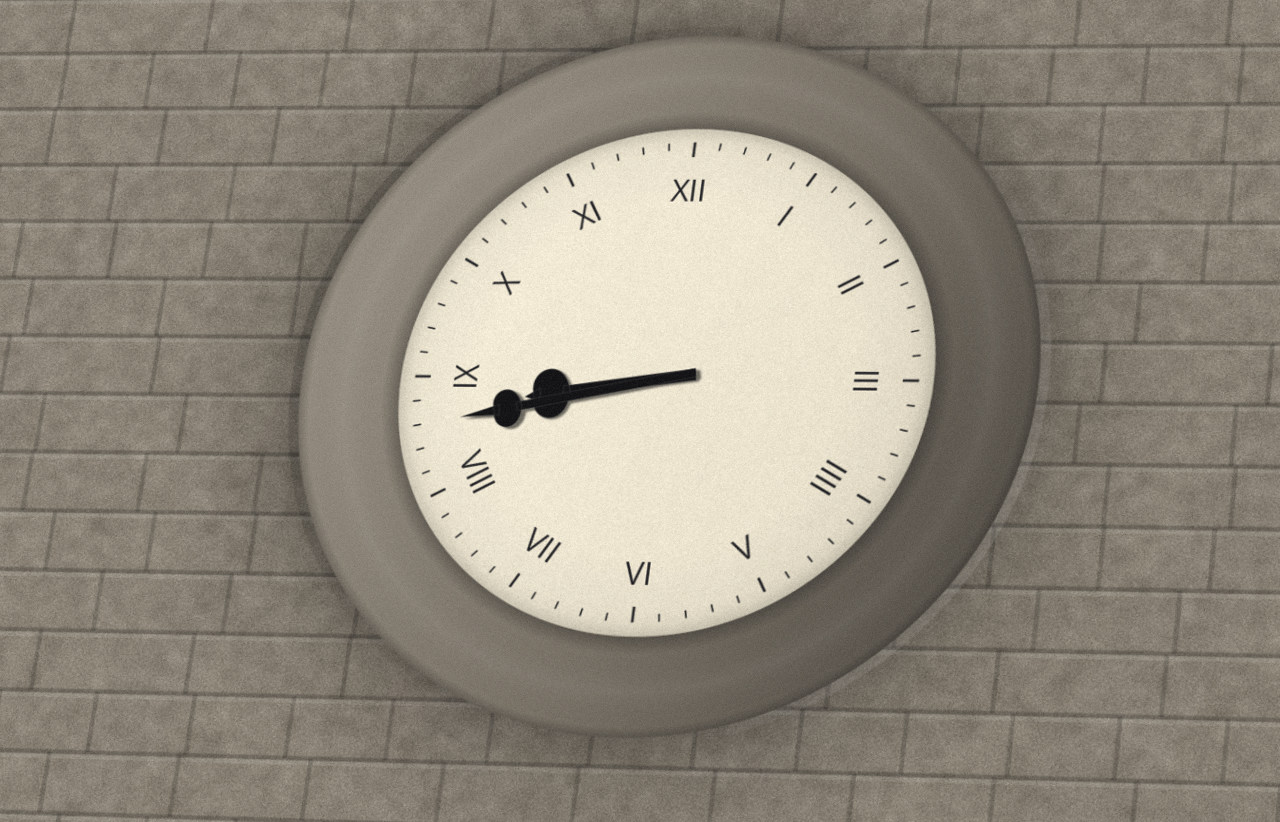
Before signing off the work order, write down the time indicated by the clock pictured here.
8:43
